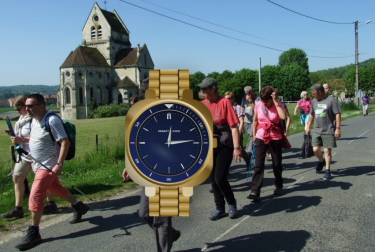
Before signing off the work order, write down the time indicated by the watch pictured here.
12:14
